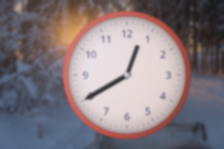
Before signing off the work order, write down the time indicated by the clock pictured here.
12:40
